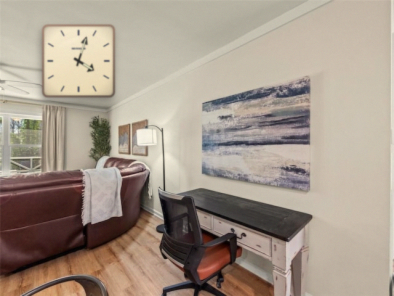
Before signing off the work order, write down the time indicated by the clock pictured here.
4:03
